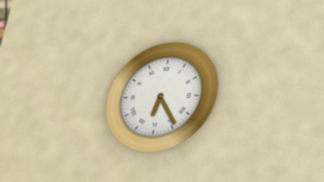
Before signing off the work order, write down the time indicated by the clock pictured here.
6:24
